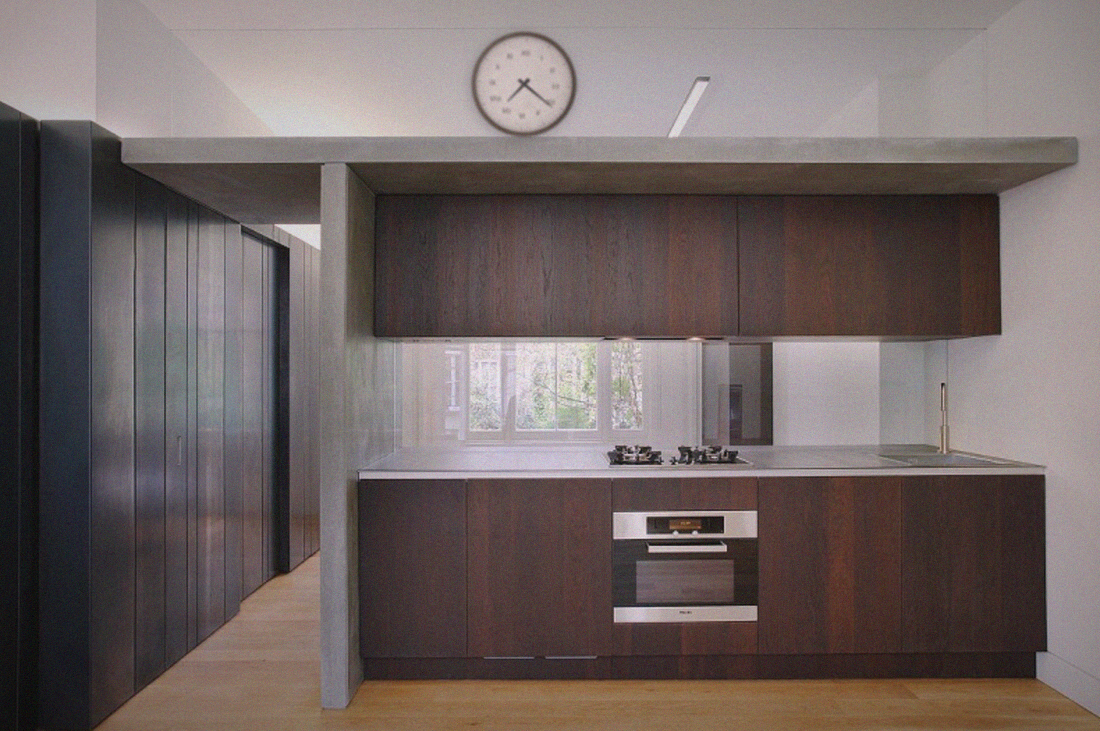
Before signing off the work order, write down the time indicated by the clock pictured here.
7:21
